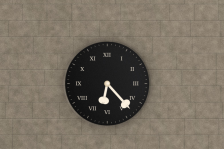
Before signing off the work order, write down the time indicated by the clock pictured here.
6:23
